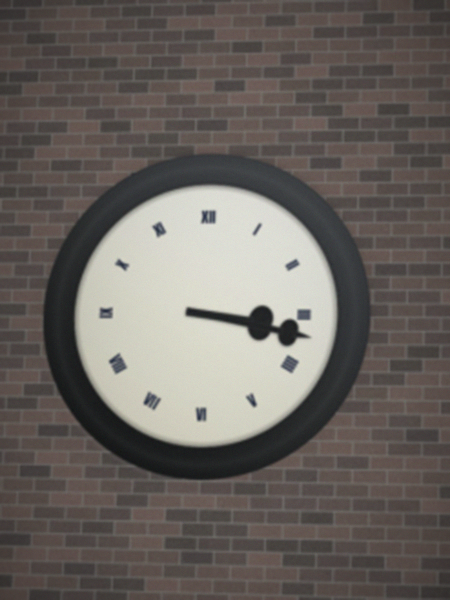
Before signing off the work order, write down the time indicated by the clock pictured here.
3:17
